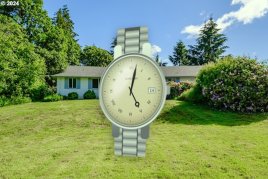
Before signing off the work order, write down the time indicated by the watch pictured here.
5:02
